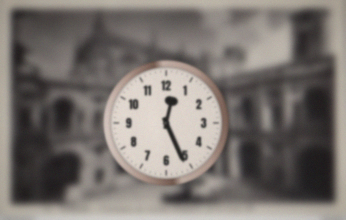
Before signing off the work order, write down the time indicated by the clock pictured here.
12:26
